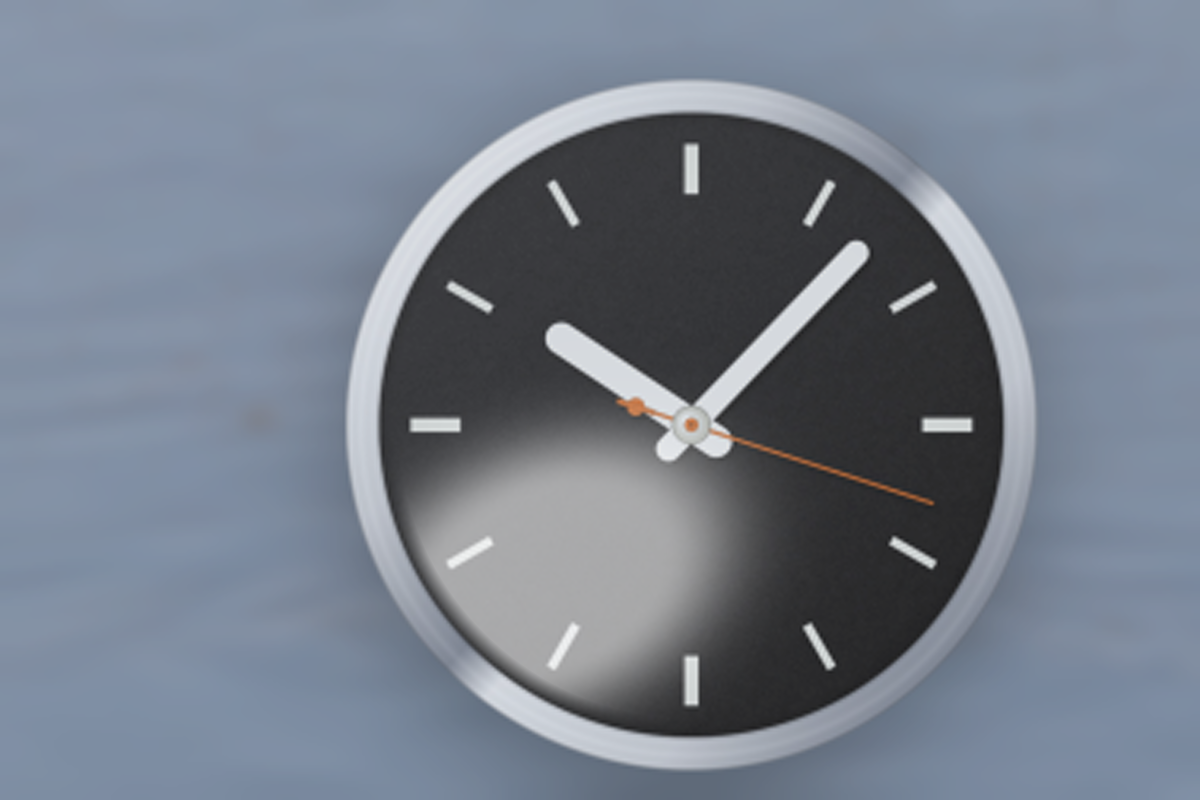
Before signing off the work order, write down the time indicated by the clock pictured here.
10:07:18
